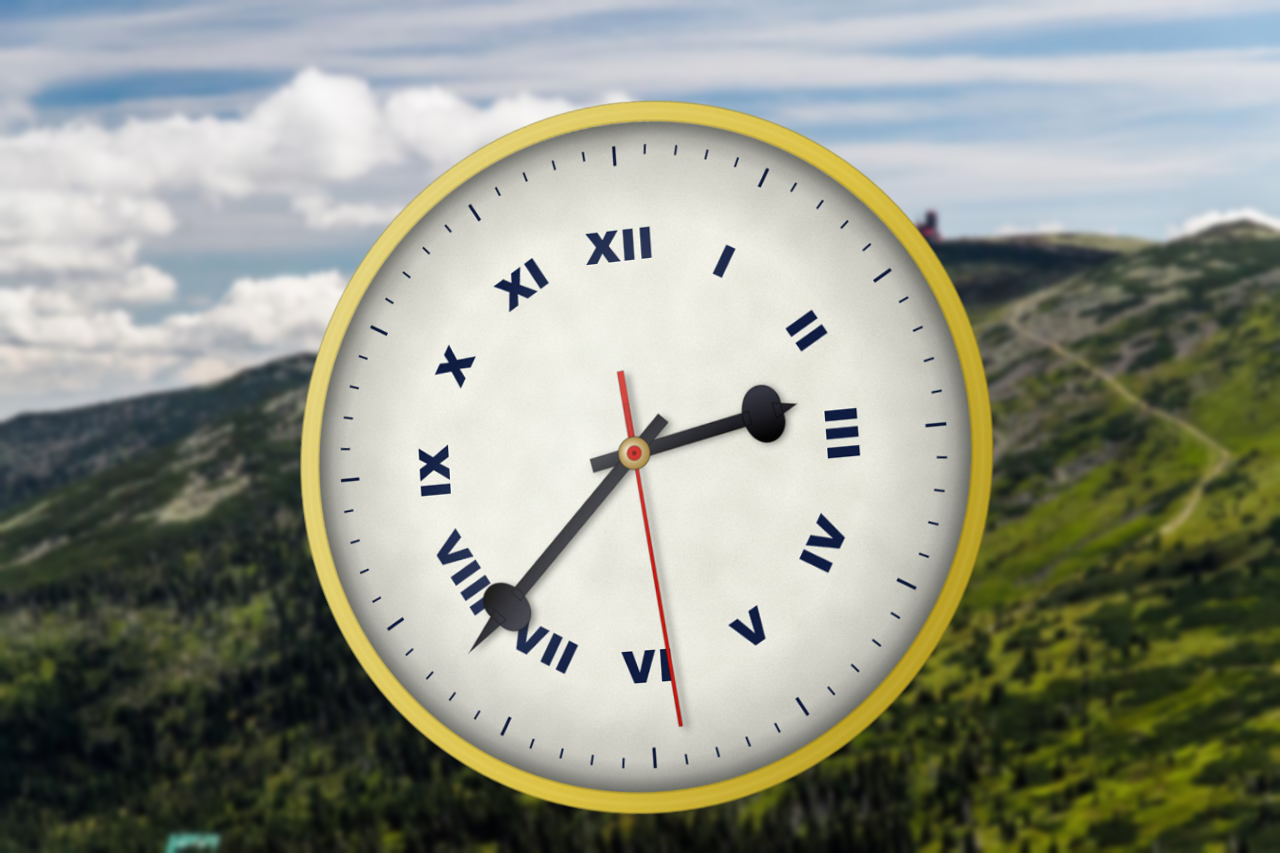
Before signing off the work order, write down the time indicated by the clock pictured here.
2:37:29
